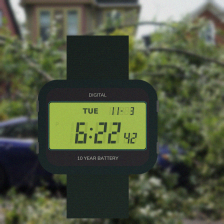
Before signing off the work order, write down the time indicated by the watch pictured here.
6:22:42
